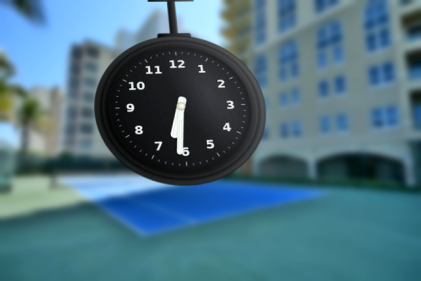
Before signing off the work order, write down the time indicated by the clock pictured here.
6:31
